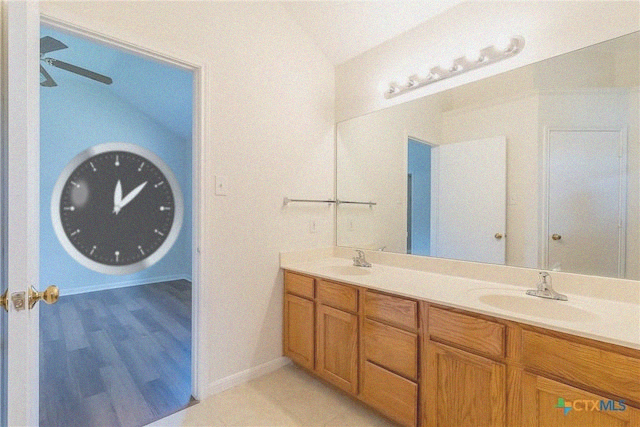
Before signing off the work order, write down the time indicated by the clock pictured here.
12:08
